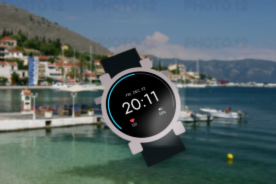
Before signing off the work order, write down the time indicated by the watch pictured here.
20:11
